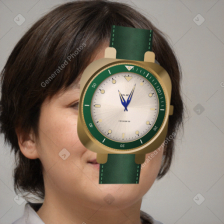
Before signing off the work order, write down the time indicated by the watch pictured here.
11:03
